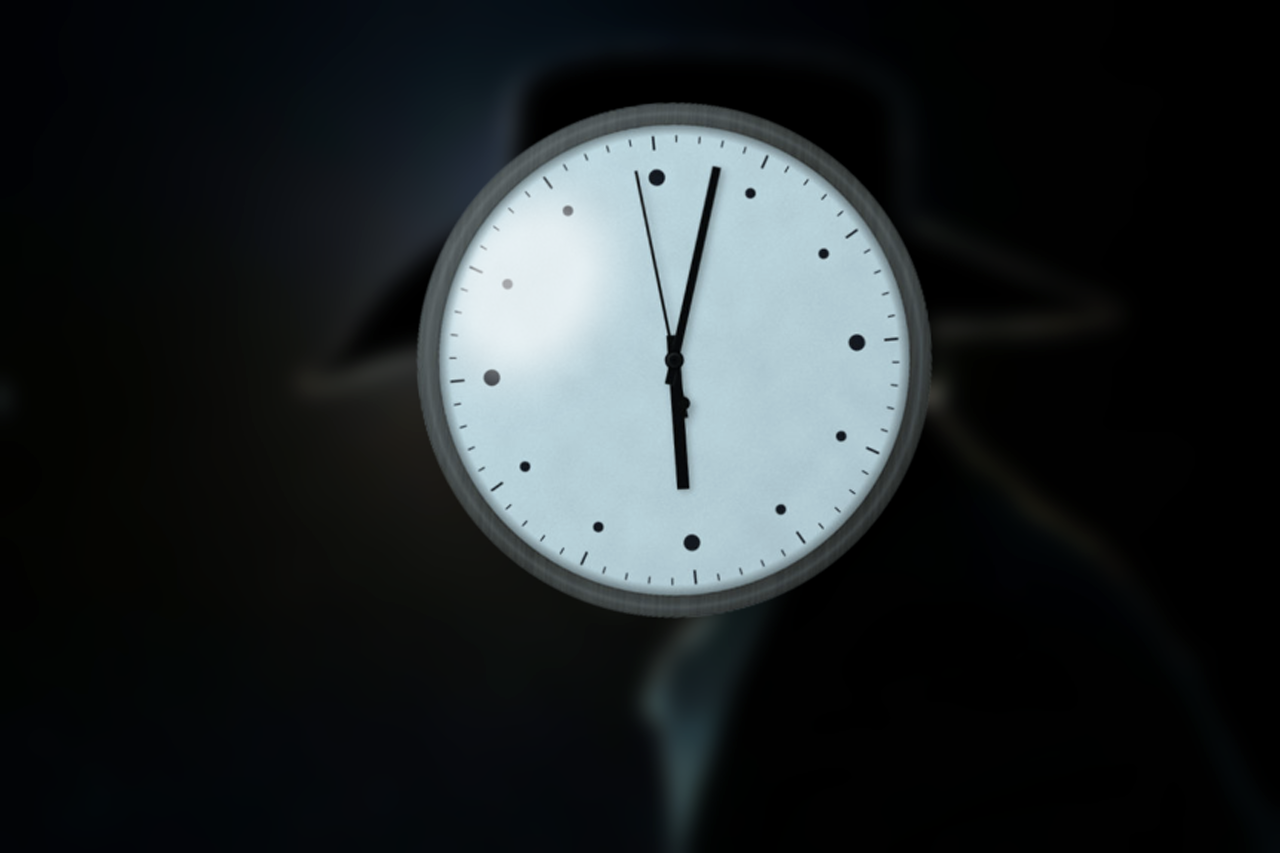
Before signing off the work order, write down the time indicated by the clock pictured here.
6:02:59
